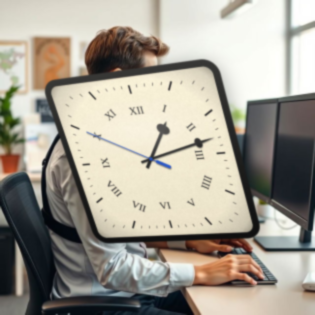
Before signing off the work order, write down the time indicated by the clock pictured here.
1:12:50
